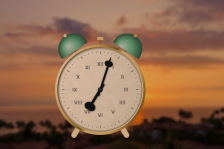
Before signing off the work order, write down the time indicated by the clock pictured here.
7:03
